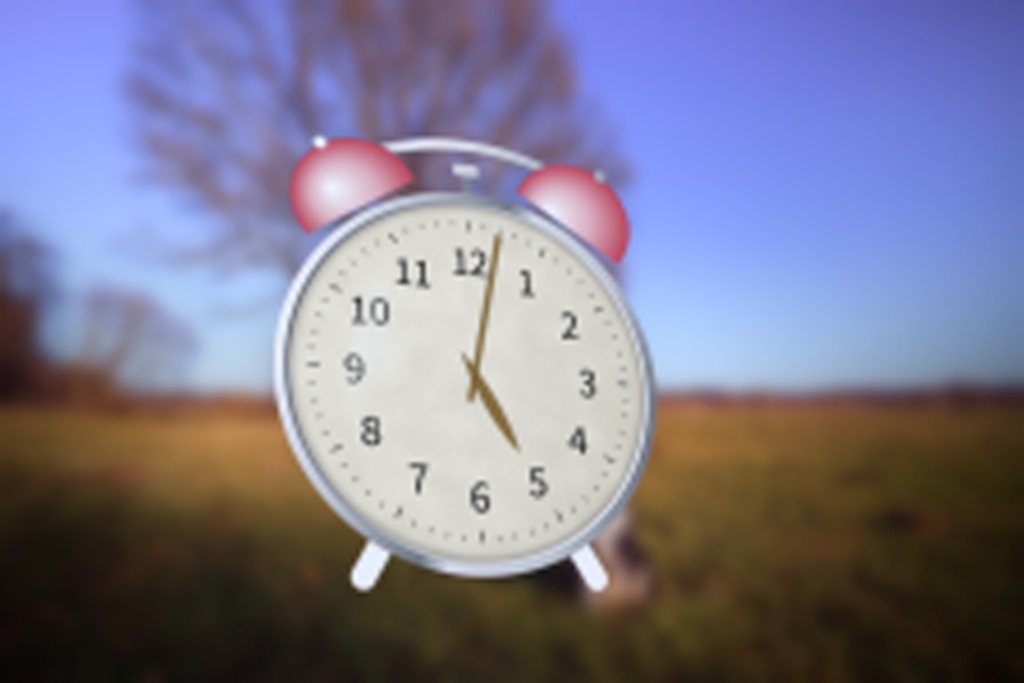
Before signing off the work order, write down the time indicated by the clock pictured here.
5:02
